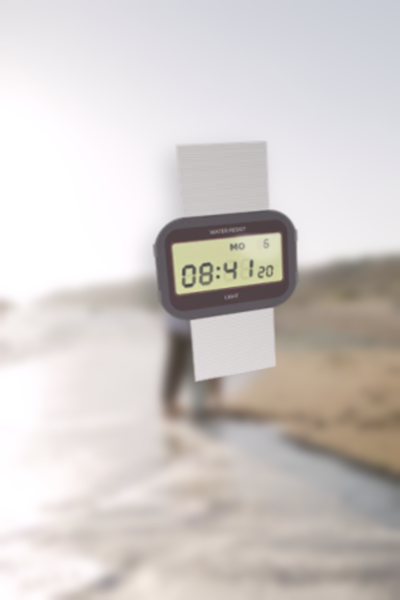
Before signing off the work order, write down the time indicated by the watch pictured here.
8:41:20
